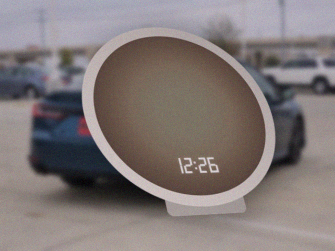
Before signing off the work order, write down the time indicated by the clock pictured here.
12:26
